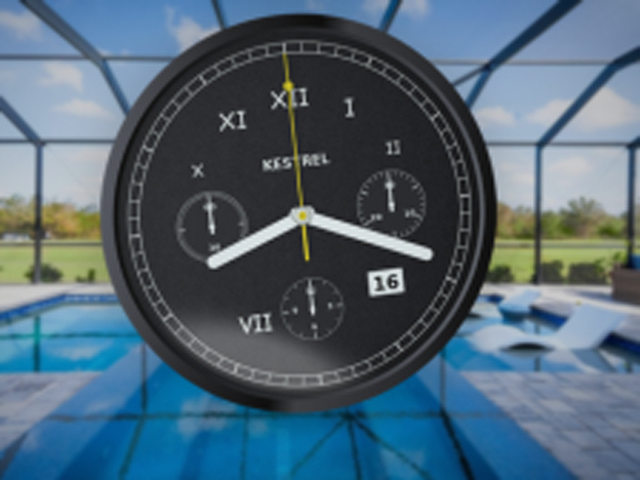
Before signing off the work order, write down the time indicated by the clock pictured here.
8:19
